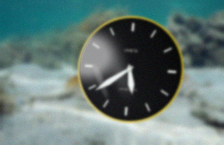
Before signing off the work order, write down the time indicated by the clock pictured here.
5:39
